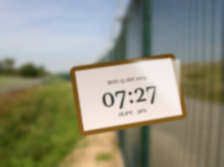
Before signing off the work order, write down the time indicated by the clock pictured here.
7:27
